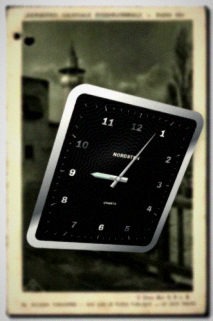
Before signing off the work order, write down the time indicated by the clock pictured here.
9:04
